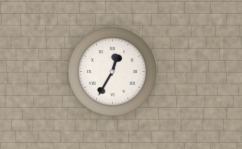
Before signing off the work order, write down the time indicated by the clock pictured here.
12:35
